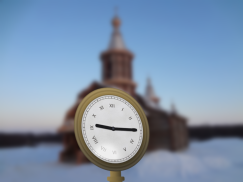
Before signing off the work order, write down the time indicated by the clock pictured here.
9:15
